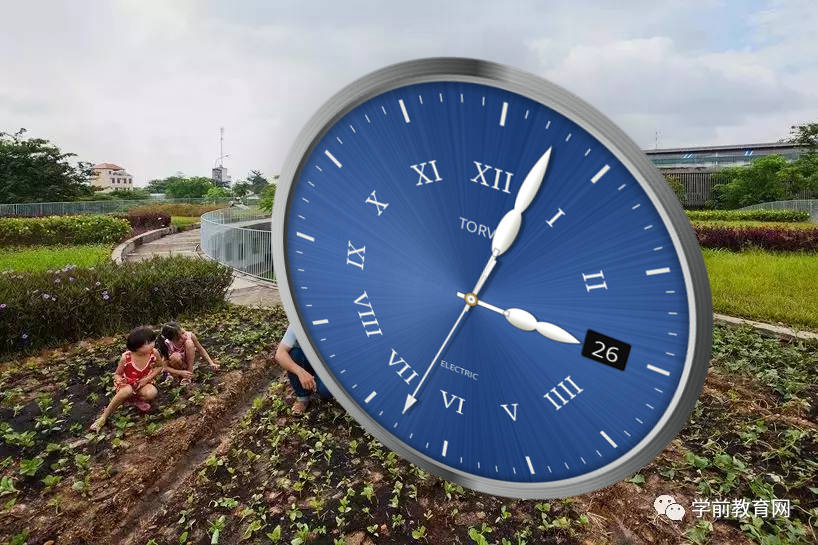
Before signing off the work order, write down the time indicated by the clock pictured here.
3:02:33
